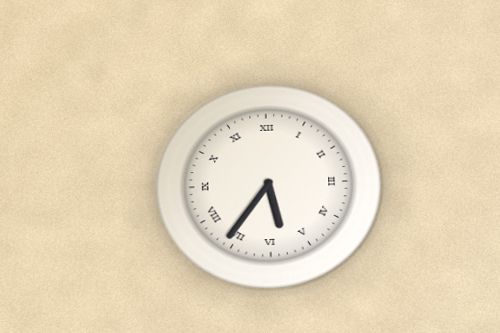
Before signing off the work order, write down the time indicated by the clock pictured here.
5:36
